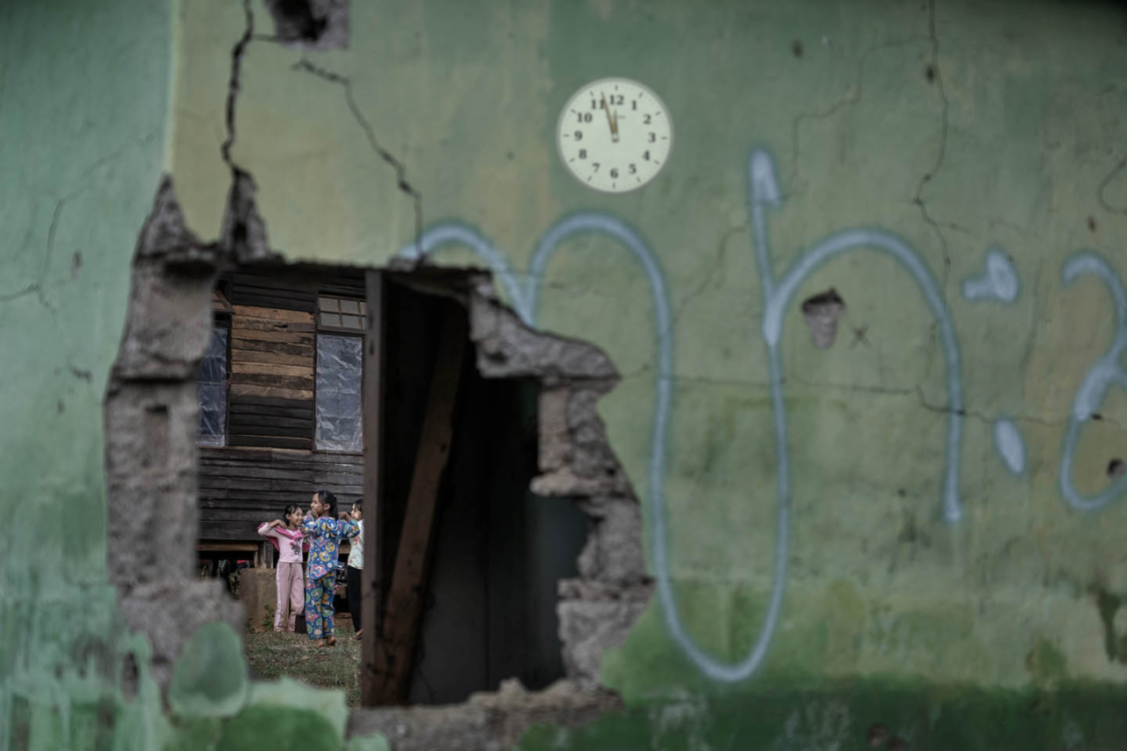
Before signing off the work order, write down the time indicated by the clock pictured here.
11:57
